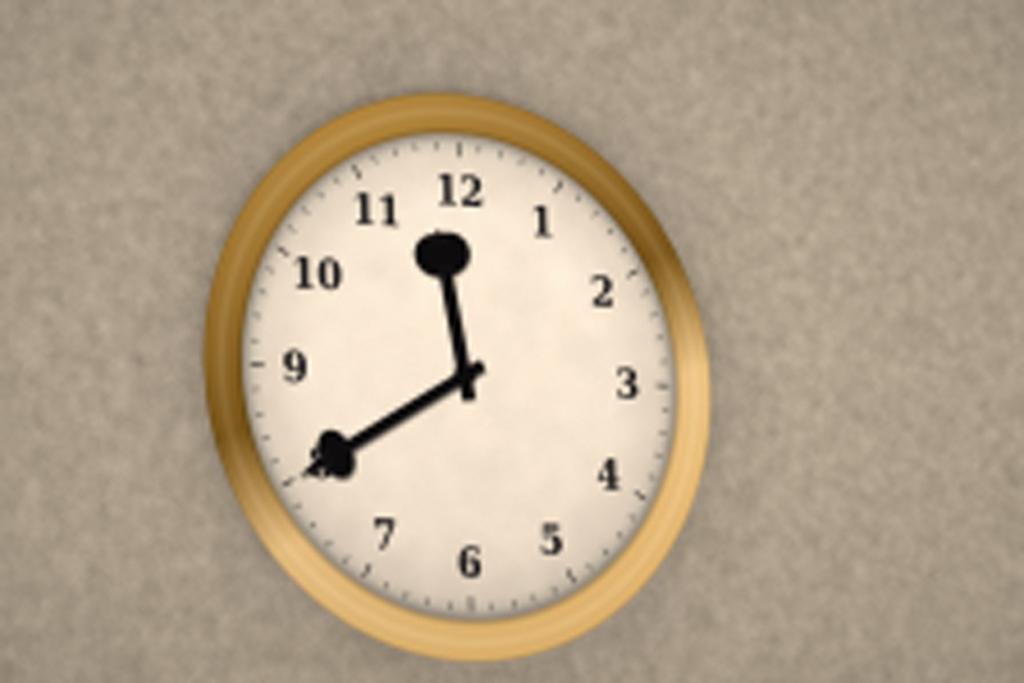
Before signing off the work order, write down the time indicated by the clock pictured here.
11:40
